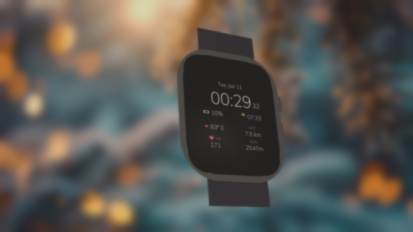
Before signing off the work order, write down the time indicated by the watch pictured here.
0:29
